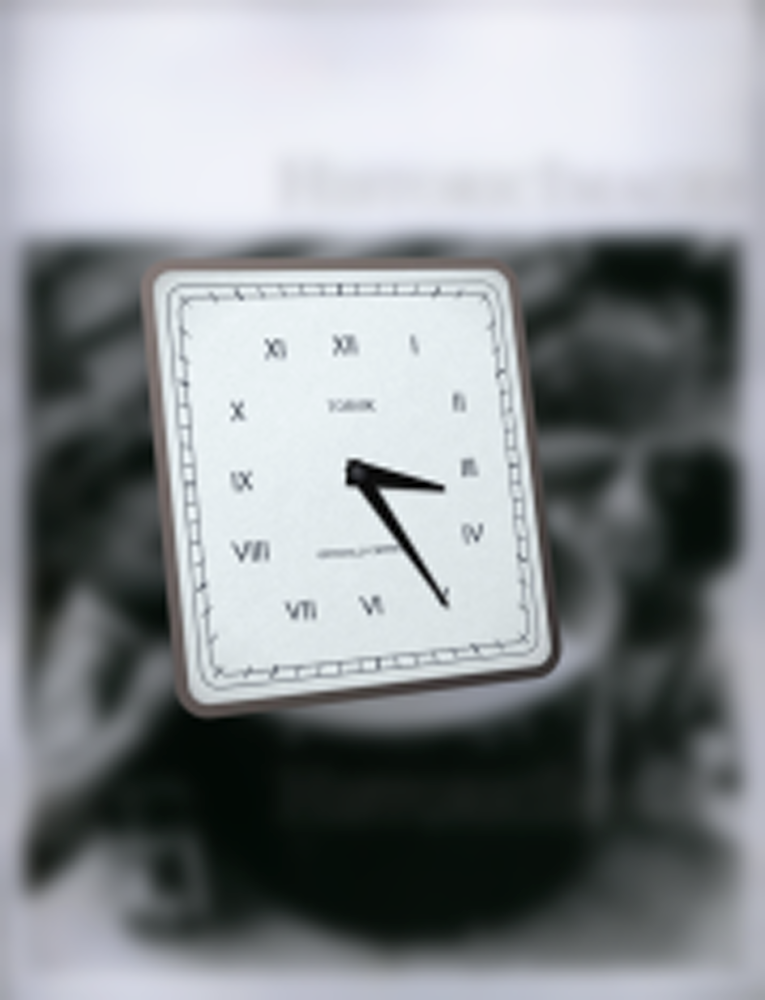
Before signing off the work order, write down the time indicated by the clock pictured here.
3:25
